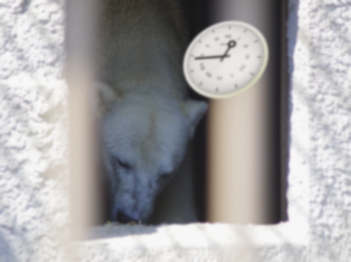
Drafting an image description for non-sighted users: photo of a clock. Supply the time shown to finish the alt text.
12:44
